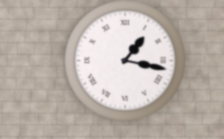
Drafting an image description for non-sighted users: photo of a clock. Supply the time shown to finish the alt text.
1:17
